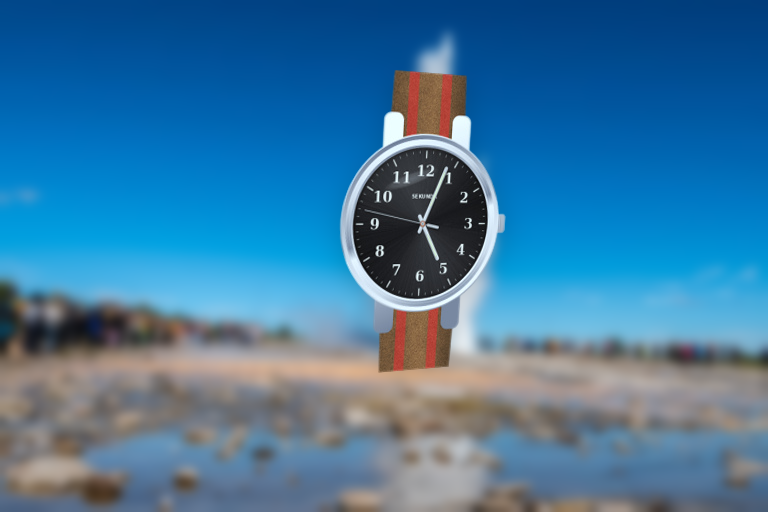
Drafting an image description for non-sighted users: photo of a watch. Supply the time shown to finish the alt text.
5:03:47
